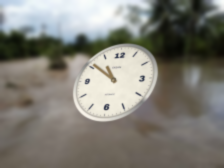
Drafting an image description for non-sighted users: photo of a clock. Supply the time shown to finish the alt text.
10:51
